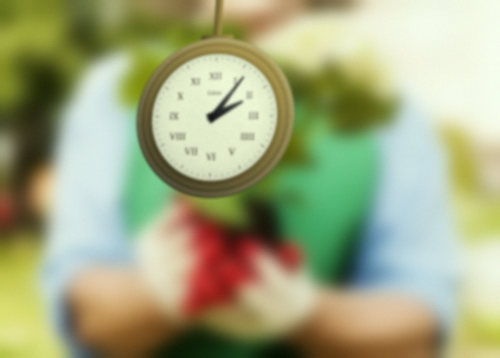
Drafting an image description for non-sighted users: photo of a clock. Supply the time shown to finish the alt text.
2:06
